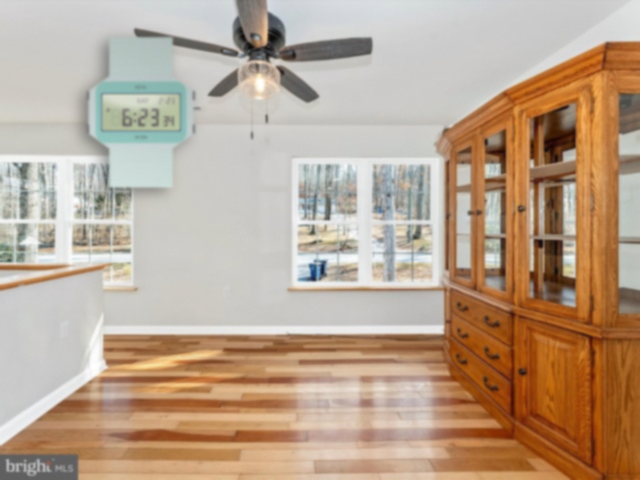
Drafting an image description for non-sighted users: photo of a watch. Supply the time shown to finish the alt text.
6:23
